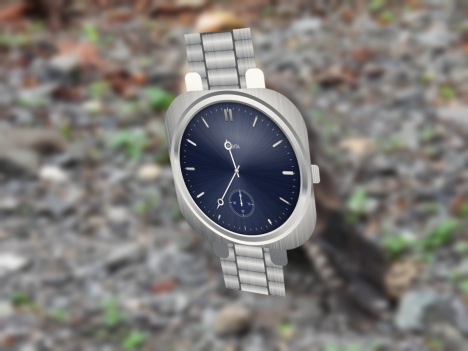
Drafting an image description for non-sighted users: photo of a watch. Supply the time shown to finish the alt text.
11:36
